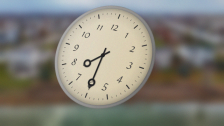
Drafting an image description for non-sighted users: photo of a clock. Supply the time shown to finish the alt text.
7:30
